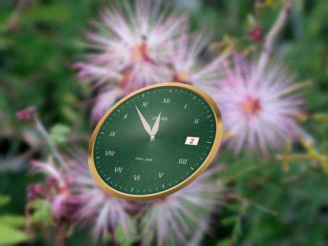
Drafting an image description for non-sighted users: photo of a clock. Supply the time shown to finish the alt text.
11:53
